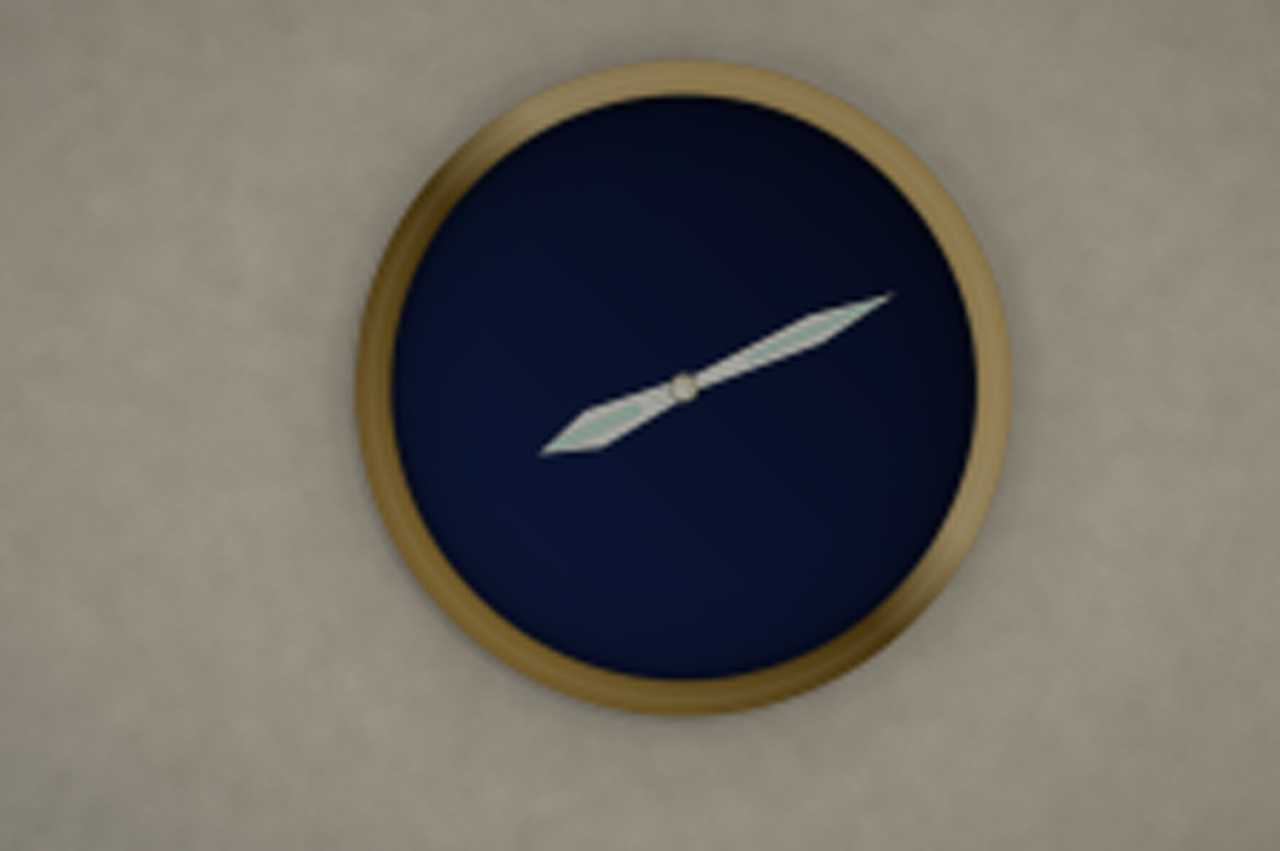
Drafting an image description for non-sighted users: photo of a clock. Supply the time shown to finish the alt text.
8:11
